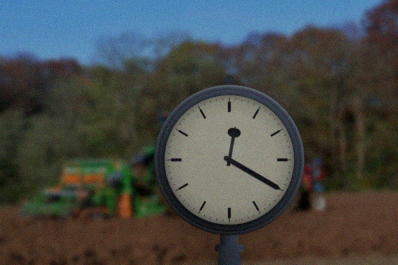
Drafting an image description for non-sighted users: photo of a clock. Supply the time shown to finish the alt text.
12:20
